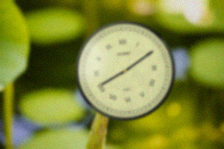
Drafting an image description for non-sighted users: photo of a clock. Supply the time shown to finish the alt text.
8:10
